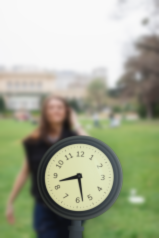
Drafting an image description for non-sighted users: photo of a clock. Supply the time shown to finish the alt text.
8:28
